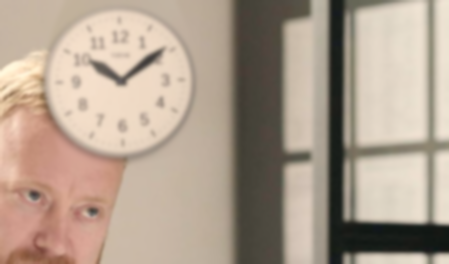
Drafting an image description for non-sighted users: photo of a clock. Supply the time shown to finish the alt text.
10:09
